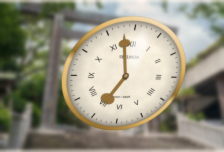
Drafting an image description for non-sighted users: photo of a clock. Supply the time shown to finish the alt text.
6:58
